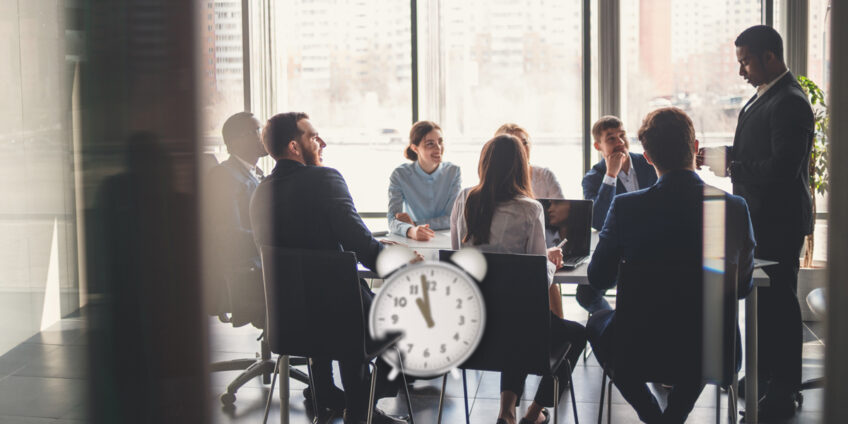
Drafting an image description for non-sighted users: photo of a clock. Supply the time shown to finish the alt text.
10:58
